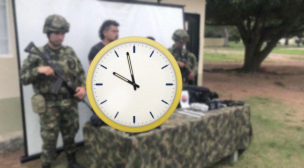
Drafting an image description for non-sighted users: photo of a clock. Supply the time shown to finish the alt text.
9:58
